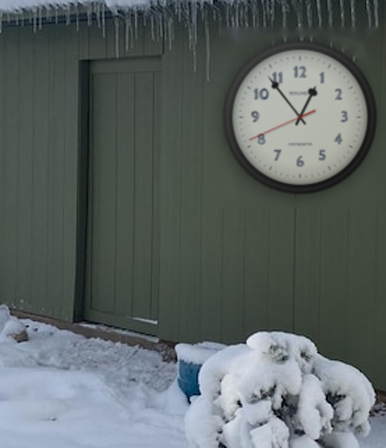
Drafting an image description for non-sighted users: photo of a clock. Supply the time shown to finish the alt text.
12:53:41
